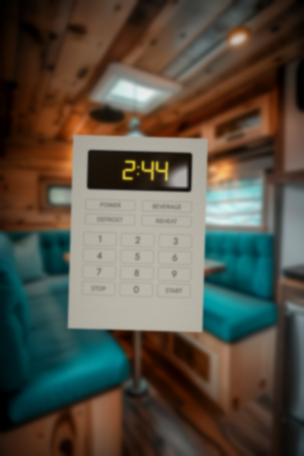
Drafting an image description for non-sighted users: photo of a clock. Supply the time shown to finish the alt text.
2:44
